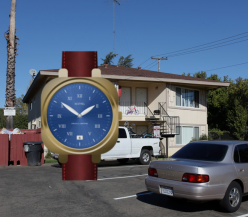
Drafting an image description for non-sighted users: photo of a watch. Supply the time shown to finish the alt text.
1:51
